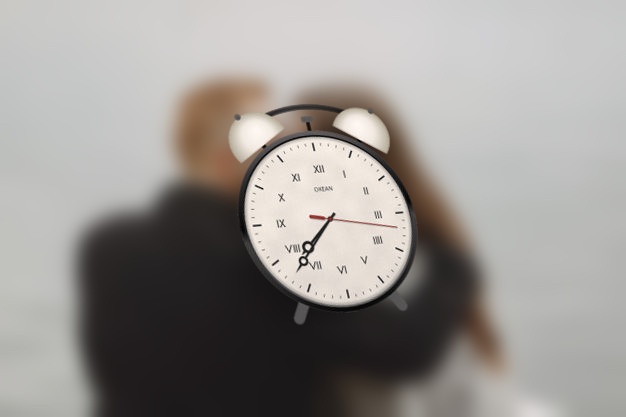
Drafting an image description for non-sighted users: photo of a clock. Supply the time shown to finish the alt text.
7:37:17
